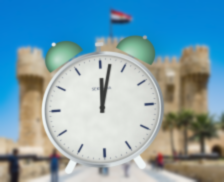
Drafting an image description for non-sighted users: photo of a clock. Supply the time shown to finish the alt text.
12:02
